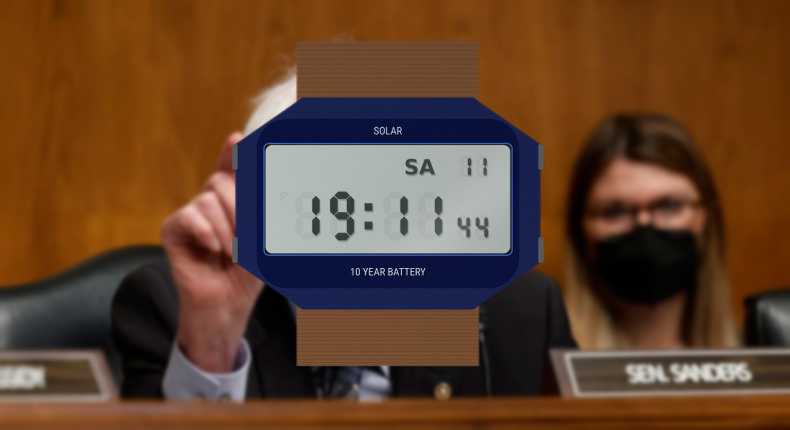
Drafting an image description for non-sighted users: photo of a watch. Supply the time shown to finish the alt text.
19:11:44
